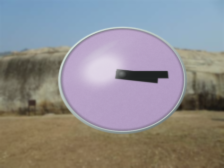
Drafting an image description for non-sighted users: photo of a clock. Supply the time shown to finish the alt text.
3:15
